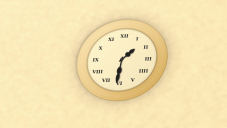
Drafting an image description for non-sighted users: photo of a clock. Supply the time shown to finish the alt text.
1:31
